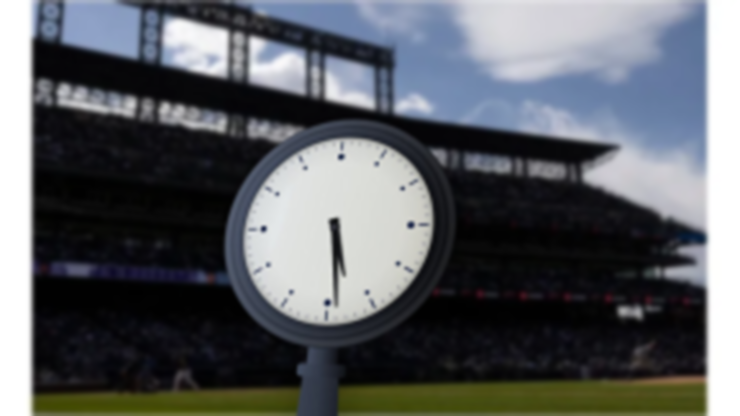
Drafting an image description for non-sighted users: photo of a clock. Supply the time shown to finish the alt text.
5:29
